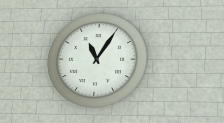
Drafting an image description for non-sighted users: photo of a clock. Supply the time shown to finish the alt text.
11:05
